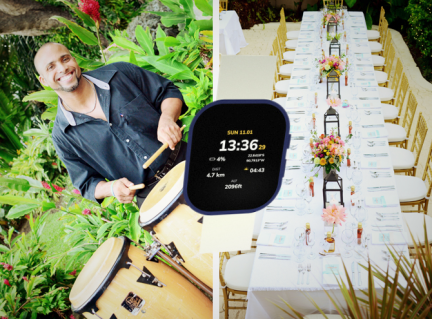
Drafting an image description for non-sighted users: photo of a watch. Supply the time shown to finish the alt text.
13:36
